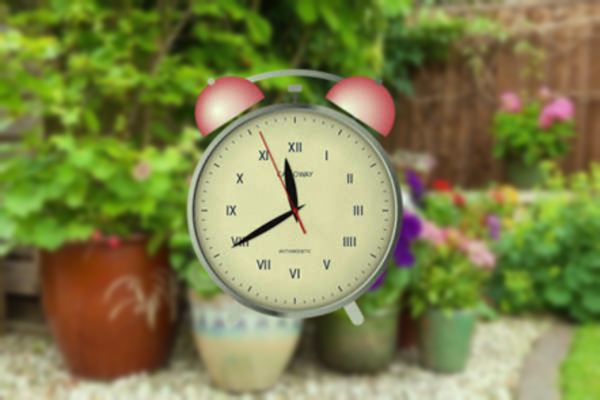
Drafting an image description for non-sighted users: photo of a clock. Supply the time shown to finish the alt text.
11:39:56
